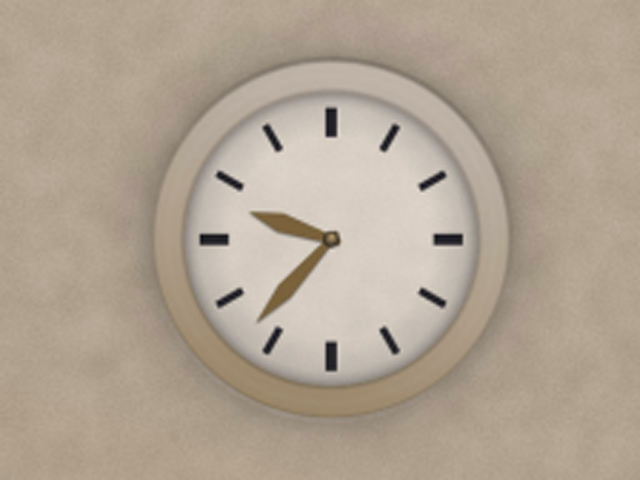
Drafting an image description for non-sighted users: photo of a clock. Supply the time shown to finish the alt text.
9:37
